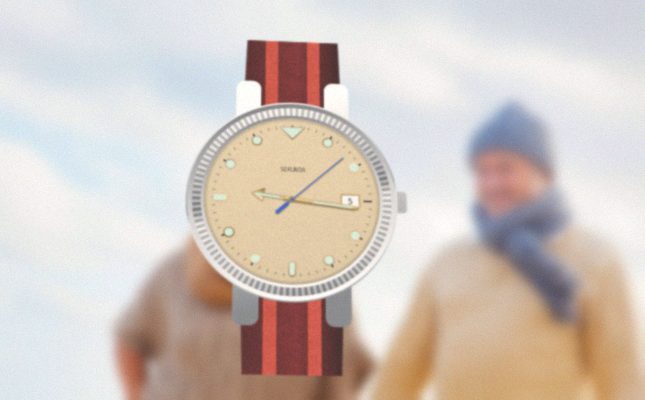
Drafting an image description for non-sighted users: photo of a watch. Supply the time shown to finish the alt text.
9:16:08
